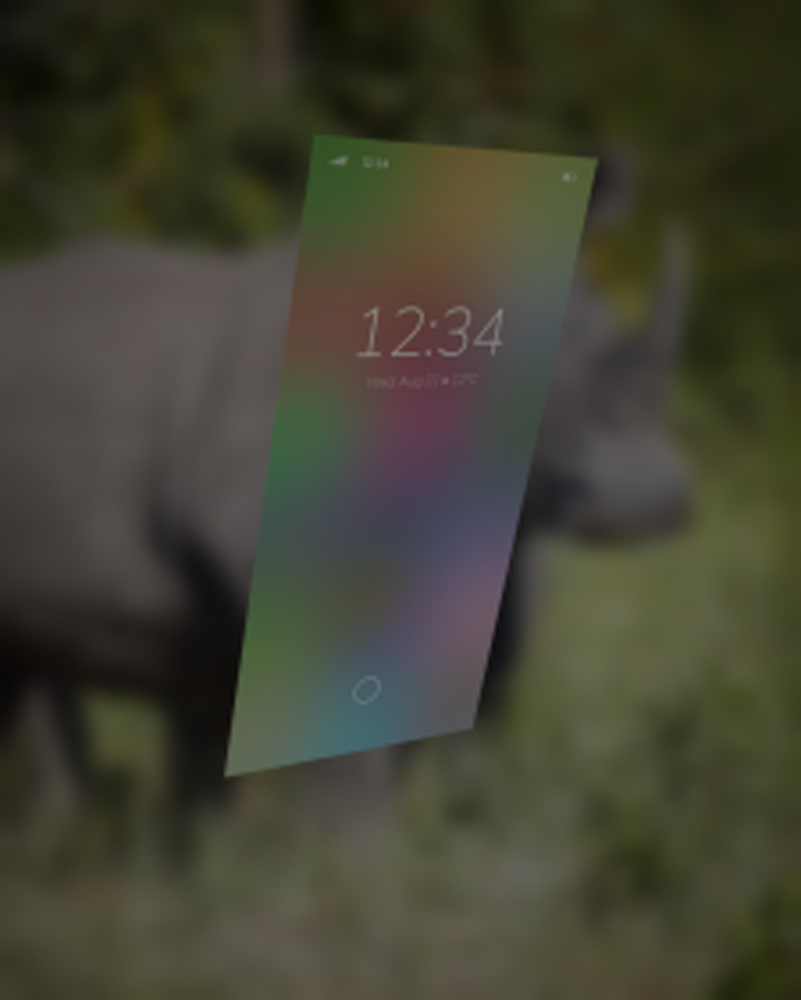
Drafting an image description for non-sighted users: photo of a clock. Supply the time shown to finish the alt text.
12:34
